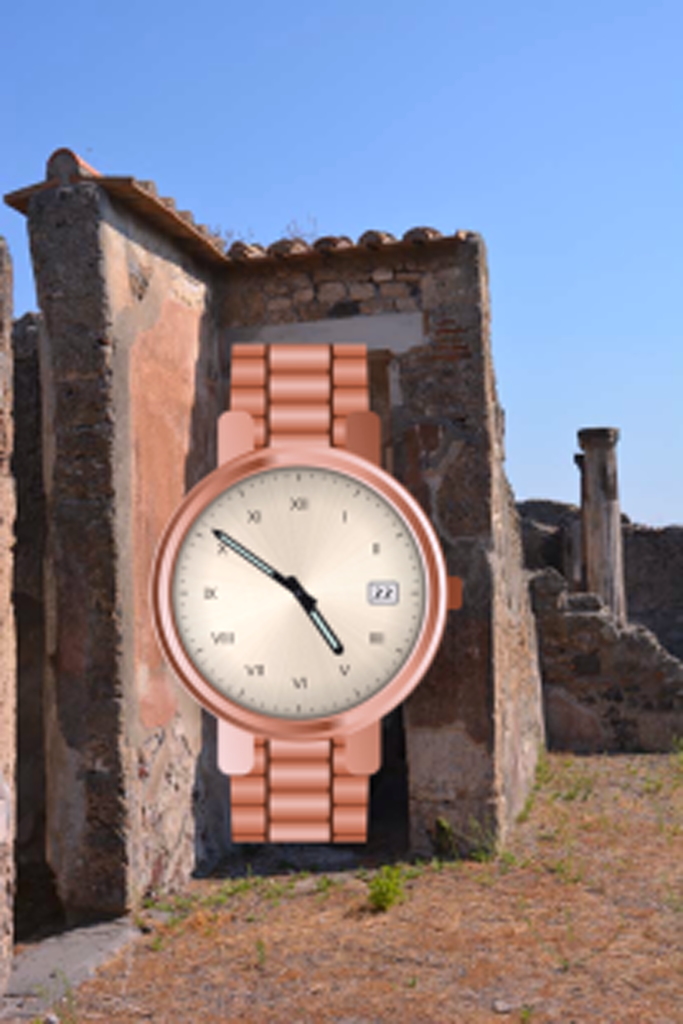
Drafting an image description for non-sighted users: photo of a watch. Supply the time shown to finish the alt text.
4:51
